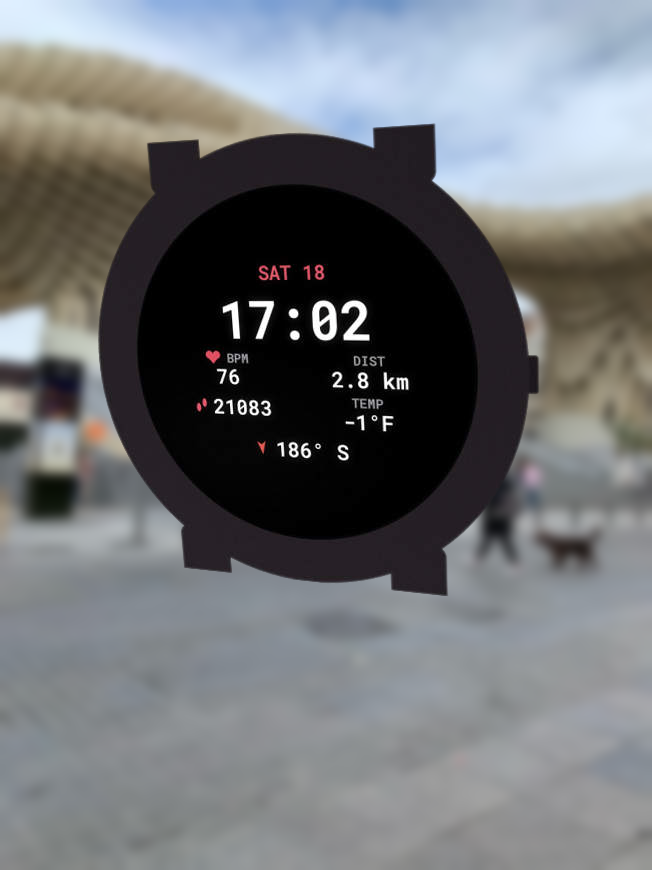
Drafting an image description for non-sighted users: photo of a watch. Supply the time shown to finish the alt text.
17:02
